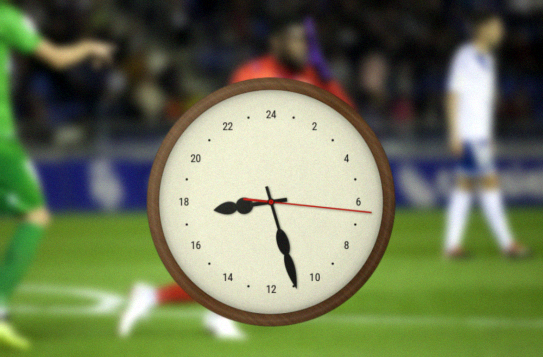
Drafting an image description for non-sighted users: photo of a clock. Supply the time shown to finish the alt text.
17:27:16
